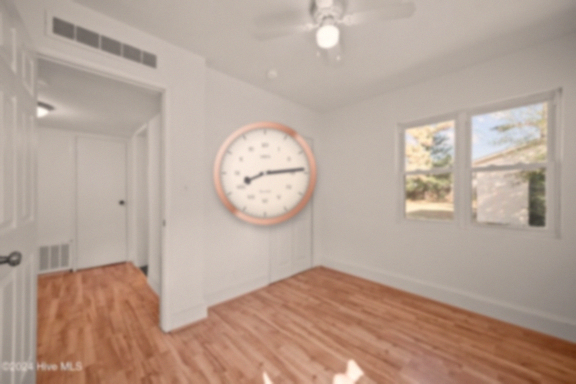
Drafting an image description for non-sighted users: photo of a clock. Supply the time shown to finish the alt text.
8:14
